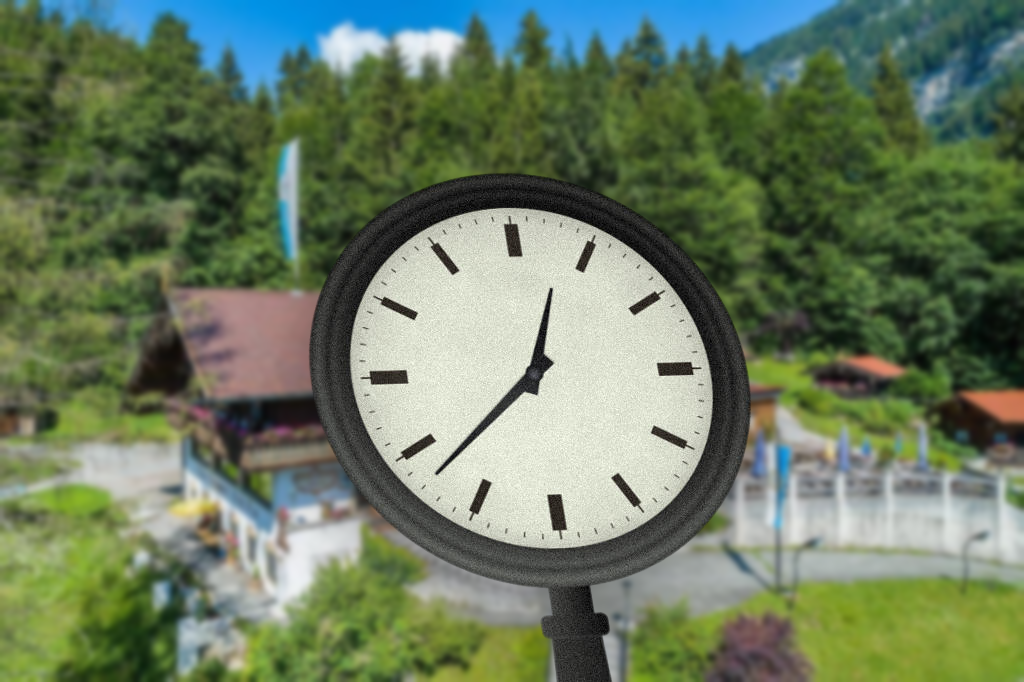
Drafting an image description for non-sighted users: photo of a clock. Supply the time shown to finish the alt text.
12:38
